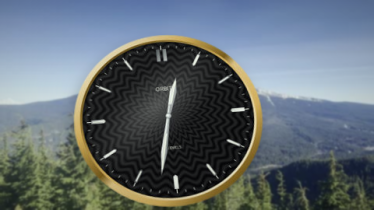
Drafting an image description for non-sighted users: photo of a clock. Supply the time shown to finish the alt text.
12:32
